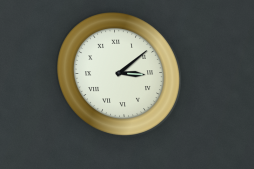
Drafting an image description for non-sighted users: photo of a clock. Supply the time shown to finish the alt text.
3:09
